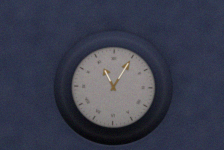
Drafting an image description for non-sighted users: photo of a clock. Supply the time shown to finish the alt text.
11:05
